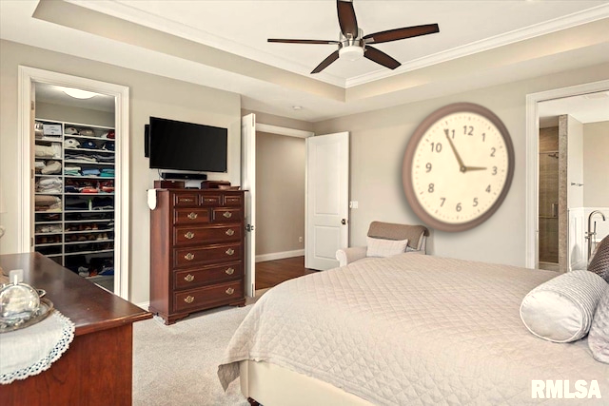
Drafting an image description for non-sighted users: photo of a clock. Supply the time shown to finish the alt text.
2:54
